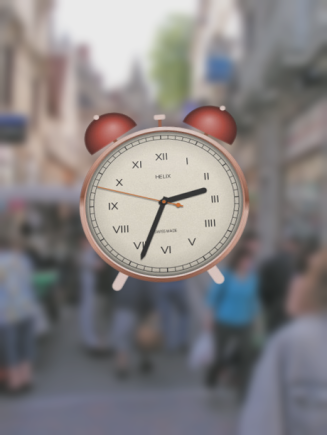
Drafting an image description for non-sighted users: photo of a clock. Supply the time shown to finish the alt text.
2:33:48
